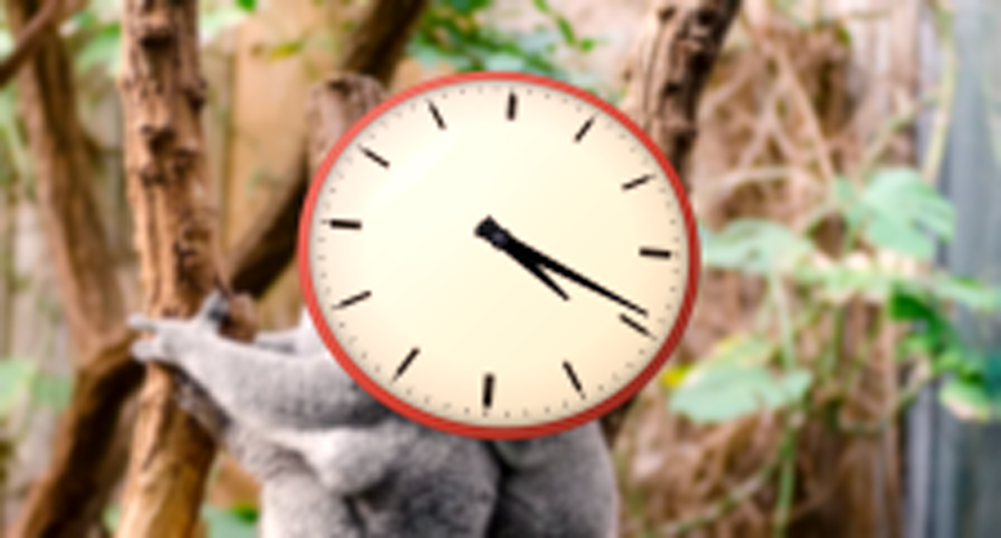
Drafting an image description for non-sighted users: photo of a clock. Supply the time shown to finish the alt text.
4:19
